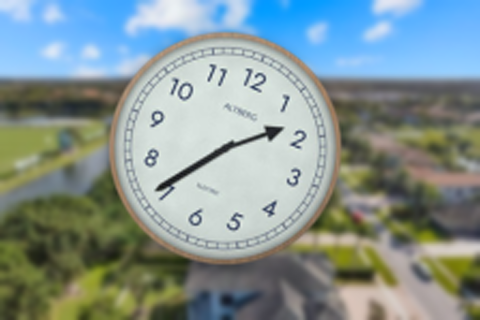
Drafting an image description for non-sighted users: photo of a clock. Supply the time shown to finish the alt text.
1:36
